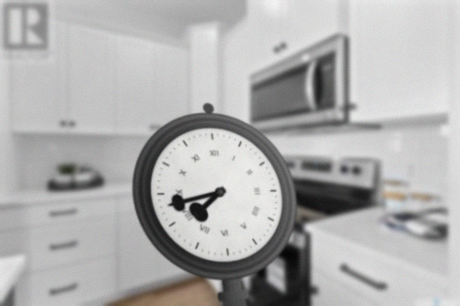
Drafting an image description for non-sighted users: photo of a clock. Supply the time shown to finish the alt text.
7:43
